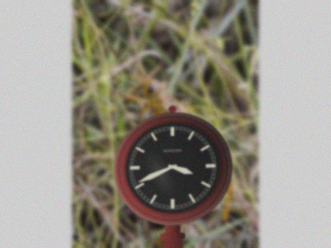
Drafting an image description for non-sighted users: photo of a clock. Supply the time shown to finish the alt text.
3:41
